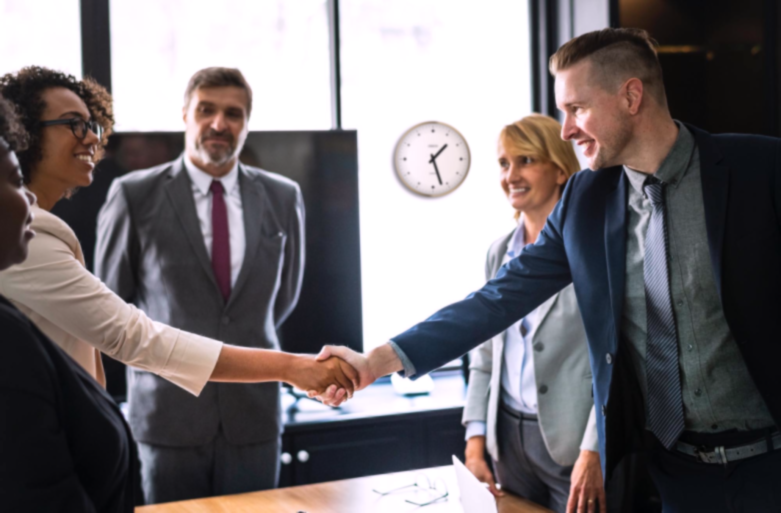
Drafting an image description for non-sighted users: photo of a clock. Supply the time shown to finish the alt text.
1:27
